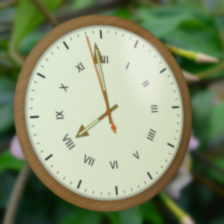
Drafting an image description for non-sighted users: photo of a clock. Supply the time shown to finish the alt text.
7:58:58
